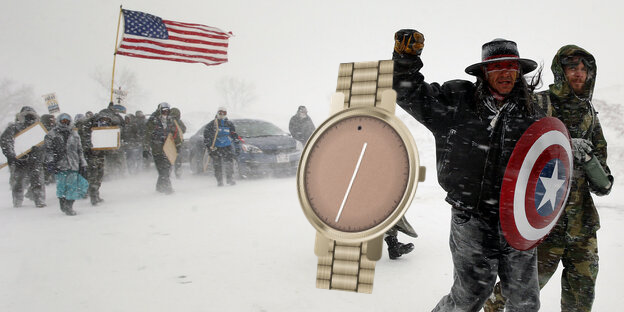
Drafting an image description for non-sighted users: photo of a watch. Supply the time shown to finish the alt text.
12:33
